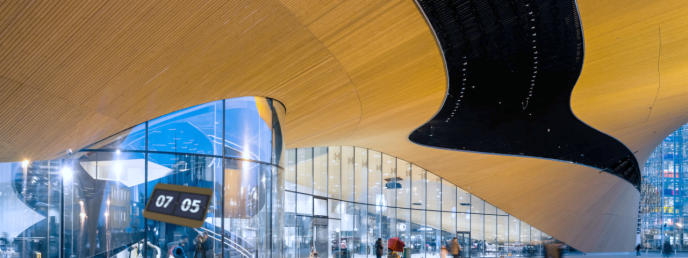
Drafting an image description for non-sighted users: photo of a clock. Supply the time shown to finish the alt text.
7:05
